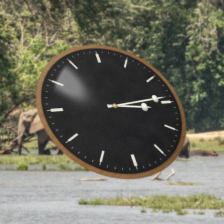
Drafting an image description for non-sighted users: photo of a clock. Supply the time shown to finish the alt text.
3:14
